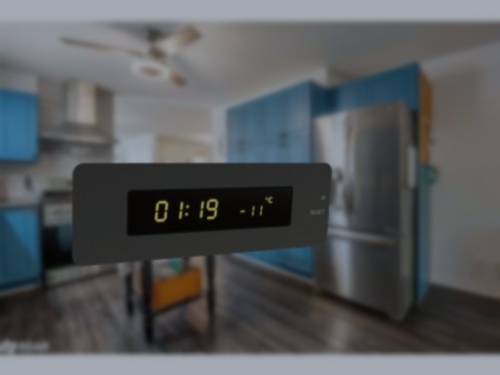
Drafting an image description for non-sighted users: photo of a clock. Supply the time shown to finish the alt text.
1:19
